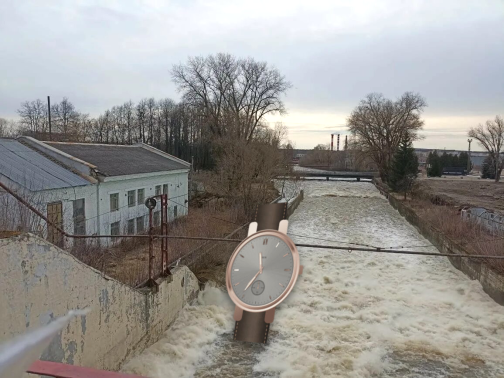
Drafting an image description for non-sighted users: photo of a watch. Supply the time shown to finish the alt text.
11:36
